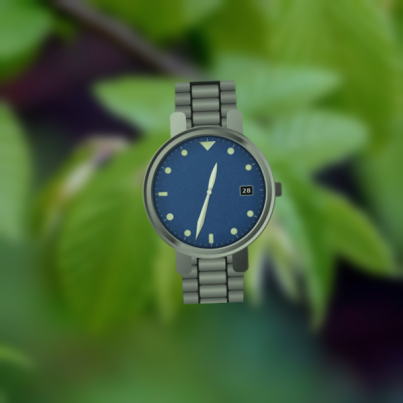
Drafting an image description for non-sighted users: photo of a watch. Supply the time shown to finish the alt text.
12:33
